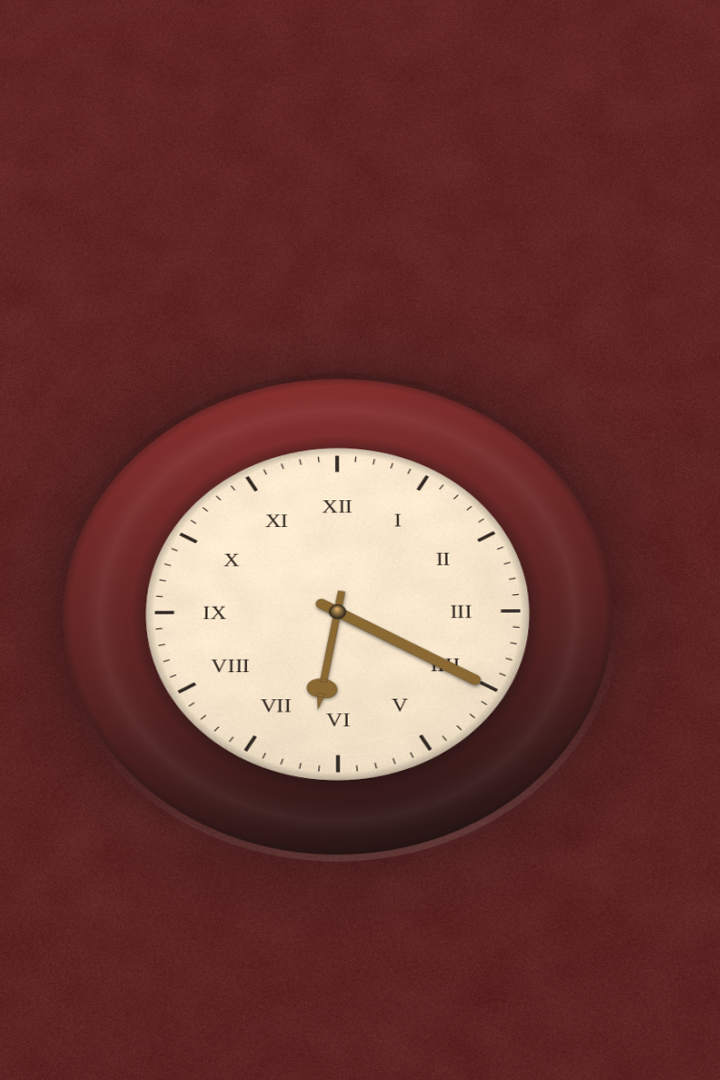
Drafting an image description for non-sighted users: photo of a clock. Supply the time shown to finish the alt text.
6:20
